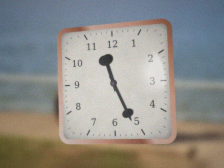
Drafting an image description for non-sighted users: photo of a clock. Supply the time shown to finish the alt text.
11:26
